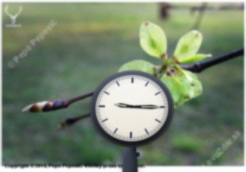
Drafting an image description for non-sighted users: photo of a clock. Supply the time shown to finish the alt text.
9:15
